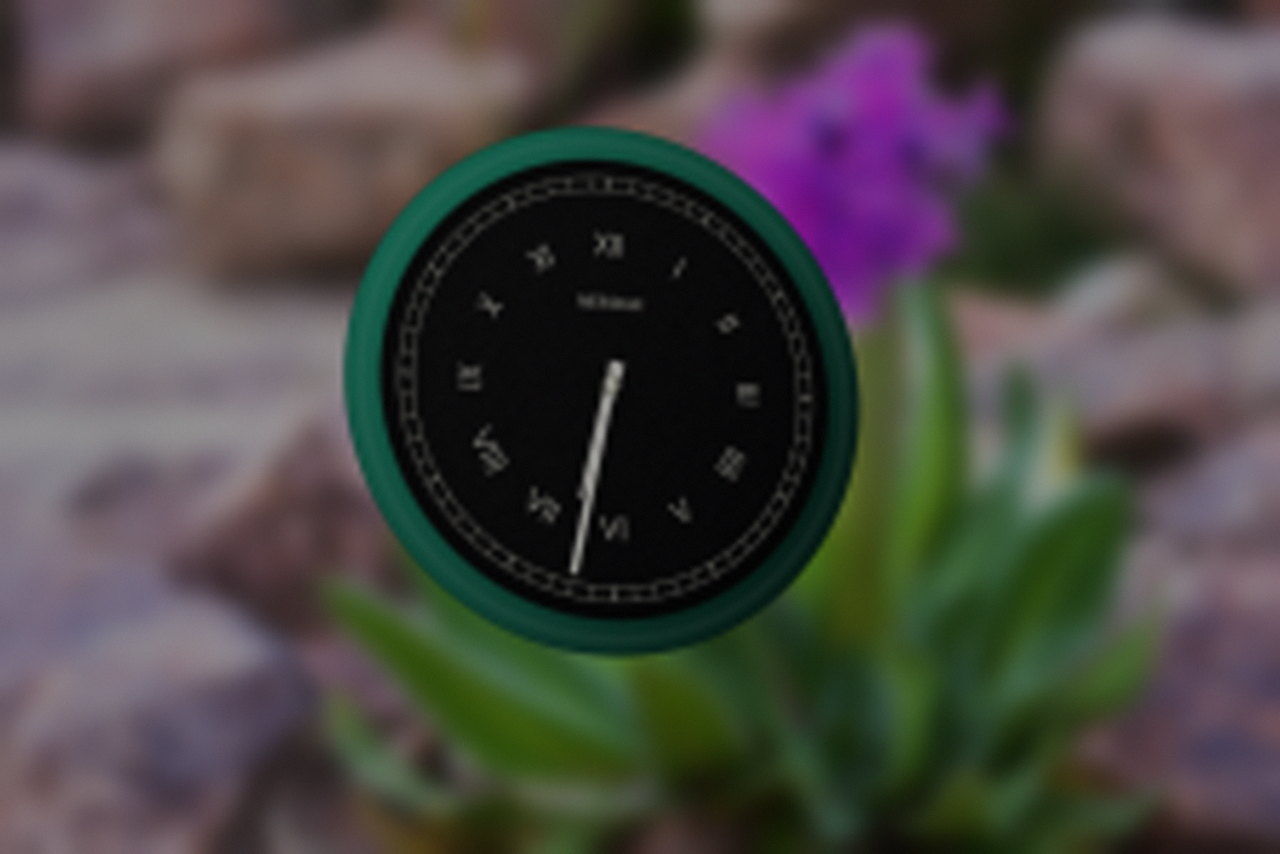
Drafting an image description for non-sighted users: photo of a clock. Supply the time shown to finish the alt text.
6:32
